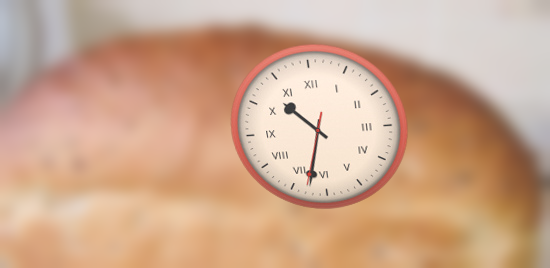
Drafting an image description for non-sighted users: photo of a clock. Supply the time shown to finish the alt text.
10:32:33
